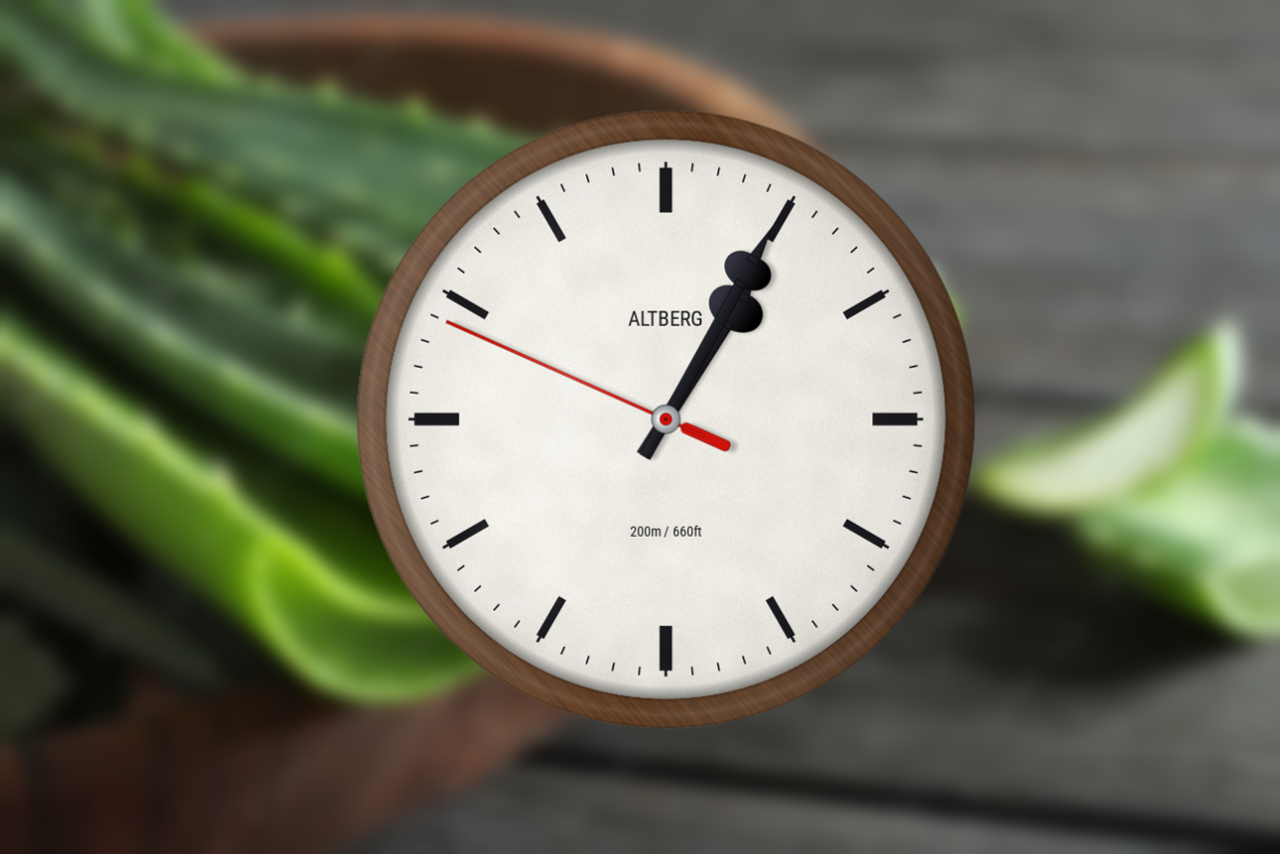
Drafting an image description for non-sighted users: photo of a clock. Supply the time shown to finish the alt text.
1:04:49
